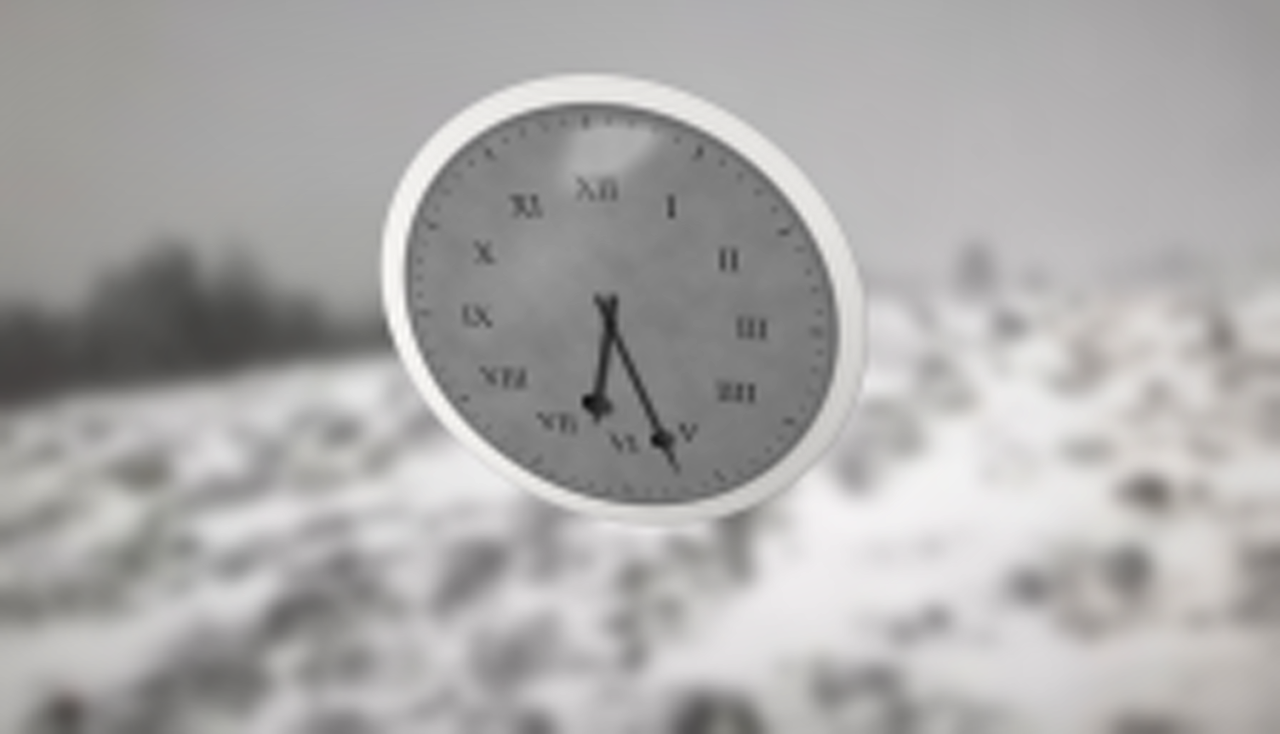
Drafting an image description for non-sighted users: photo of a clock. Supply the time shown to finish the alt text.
6:27
